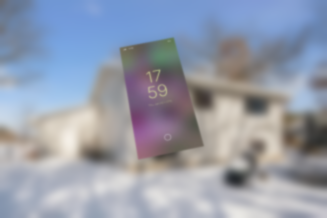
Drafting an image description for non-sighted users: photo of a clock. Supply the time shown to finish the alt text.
17:59
